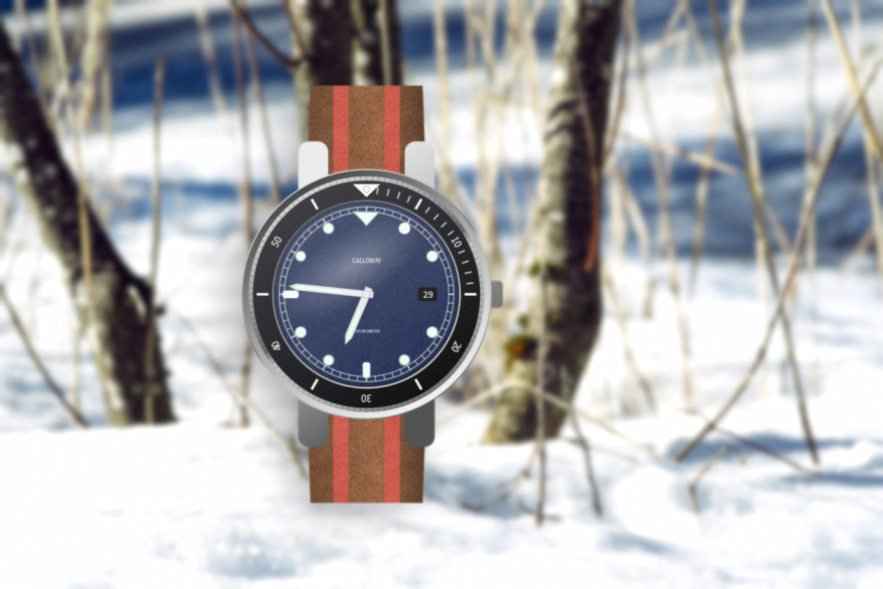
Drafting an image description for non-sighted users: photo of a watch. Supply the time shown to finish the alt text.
6:46
